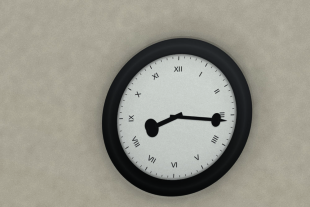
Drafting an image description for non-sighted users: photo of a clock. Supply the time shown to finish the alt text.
8:16
